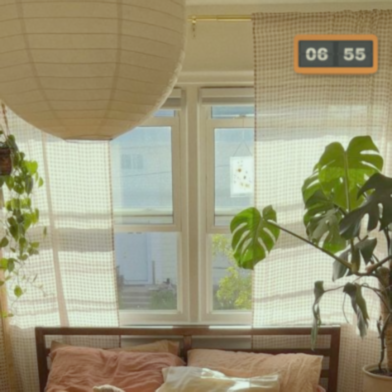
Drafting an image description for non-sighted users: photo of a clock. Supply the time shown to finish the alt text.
6:55
